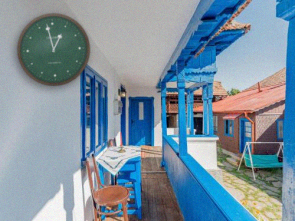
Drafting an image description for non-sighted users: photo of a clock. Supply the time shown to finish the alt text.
12:58
